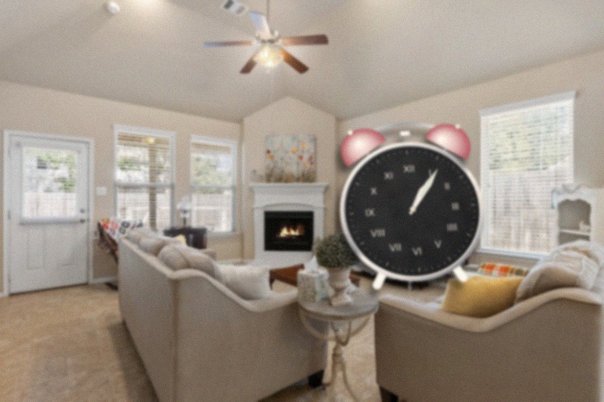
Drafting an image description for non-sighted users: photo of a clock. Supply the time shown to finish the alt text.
1:06
